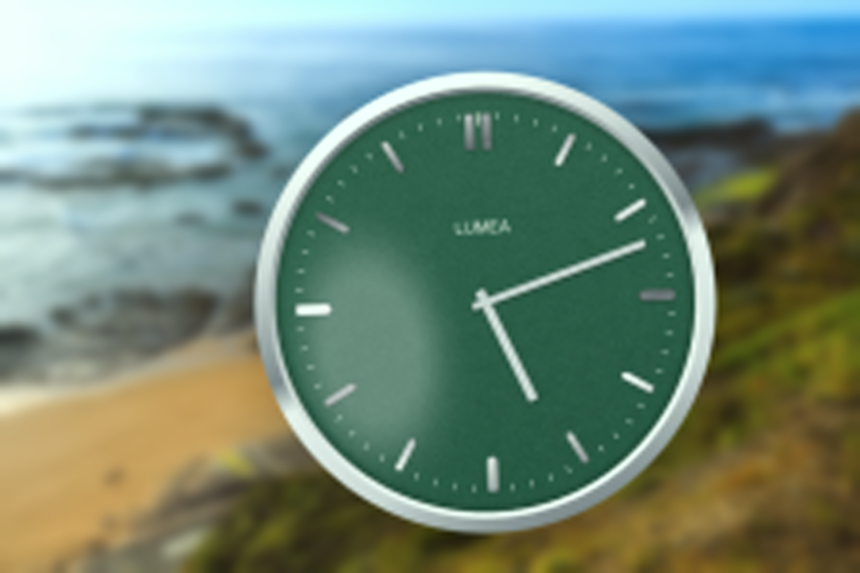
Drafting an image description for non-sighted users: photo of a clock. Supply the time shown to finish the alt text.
5:12
